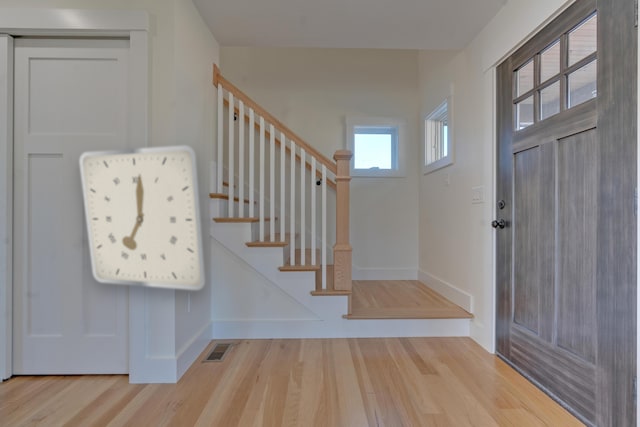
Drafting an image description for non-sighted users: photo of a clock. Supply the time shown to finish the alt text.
7:01
